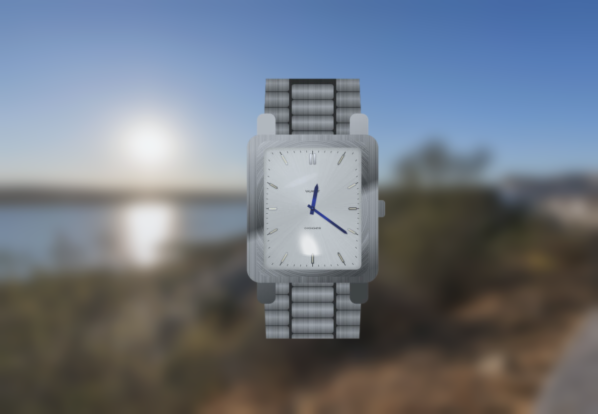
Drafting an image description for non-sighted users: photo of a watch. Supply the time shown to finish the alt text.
12:21
